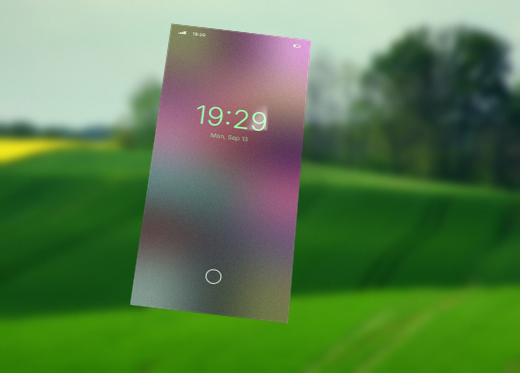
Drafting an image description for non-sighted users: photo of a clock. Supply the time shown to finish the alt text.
19:29
